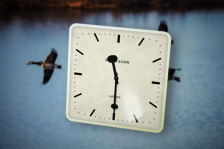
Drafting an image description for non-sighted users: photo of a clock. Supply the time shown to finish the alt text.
11:30
